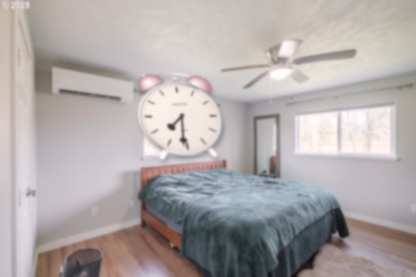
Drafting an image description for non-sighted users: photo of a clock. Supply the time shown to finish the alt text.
7:31
